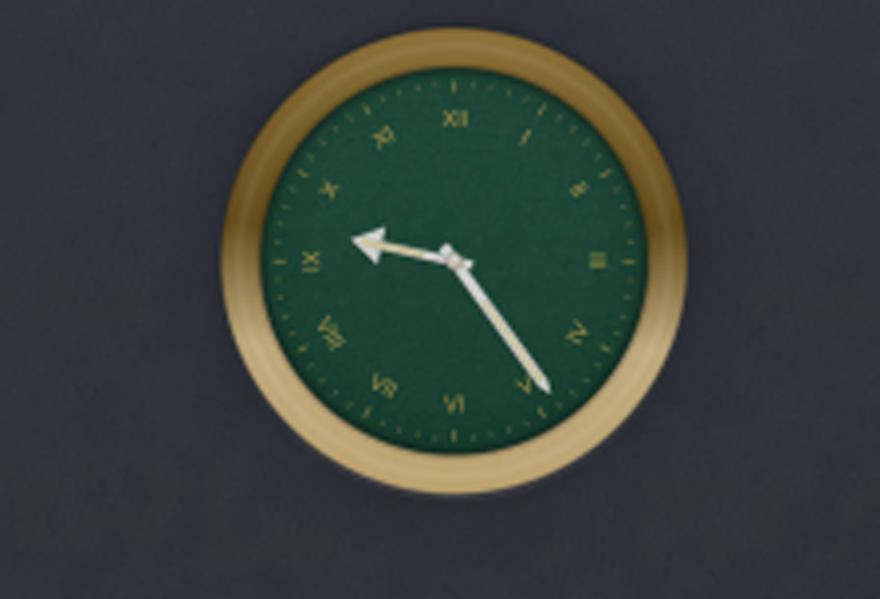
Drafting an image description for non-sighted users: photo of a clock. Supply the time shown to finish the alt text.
9:24
